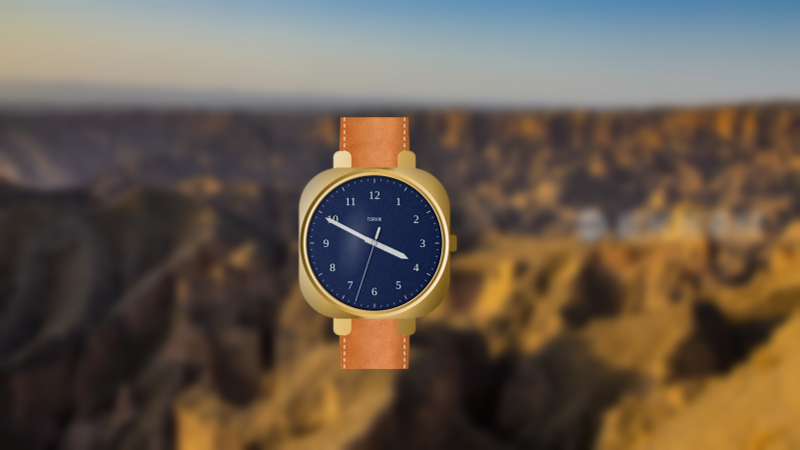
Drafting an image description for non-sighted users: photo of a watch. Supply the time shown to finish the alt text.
3:49:33
